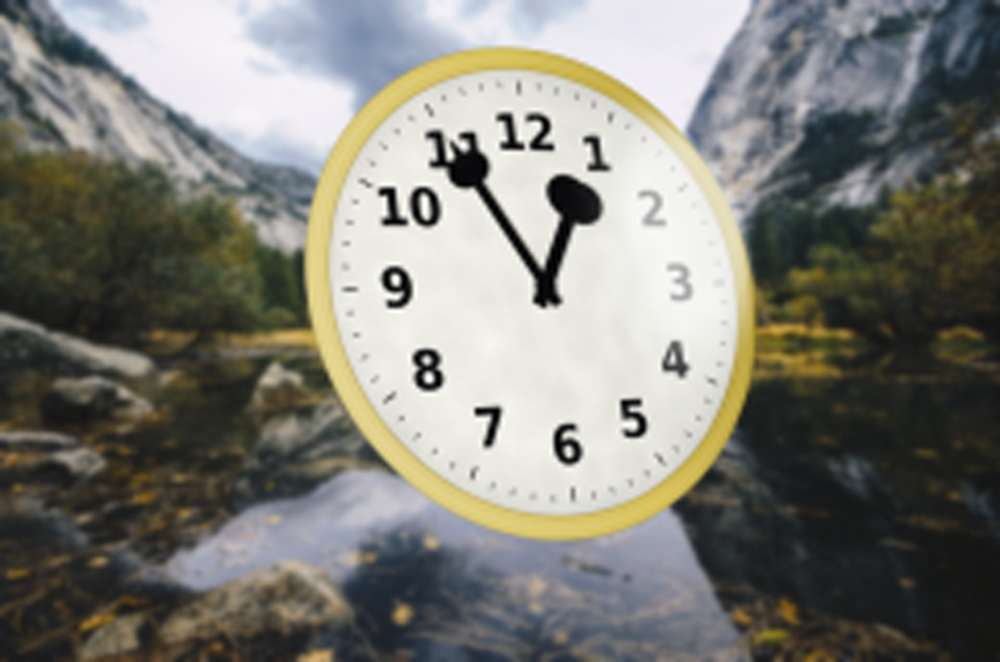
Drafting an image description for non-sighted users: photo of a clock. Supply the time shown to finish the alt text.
12:55
